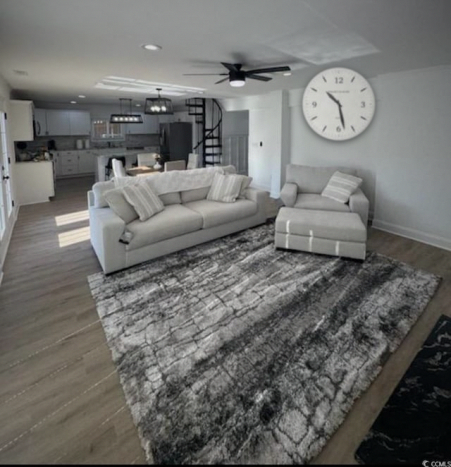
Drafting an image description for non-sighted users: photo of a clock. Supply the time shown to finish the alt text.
10:28
